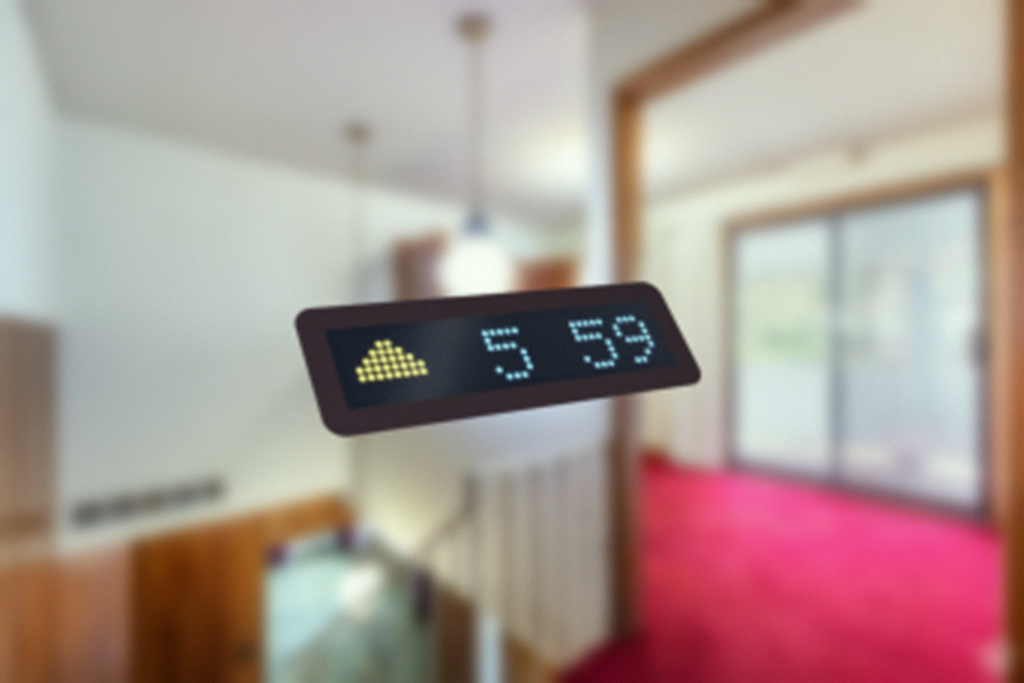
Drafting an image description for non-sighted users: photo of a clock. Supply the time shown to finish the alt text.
5:59
